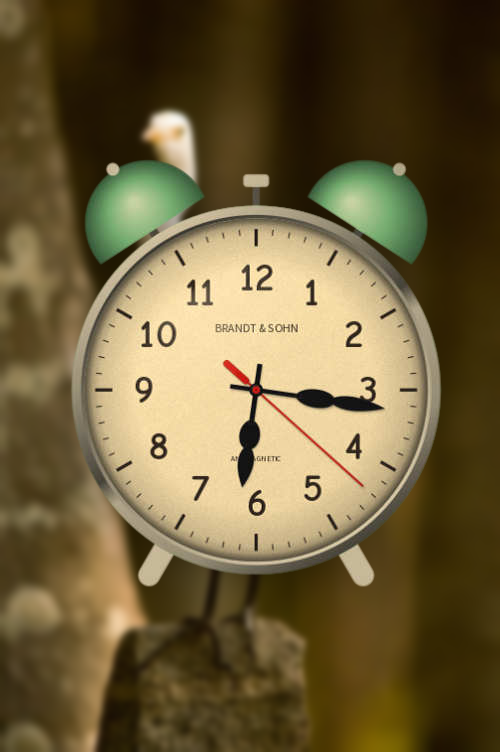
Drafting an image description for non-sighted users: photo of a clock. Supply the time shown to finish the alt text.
6:16:22
